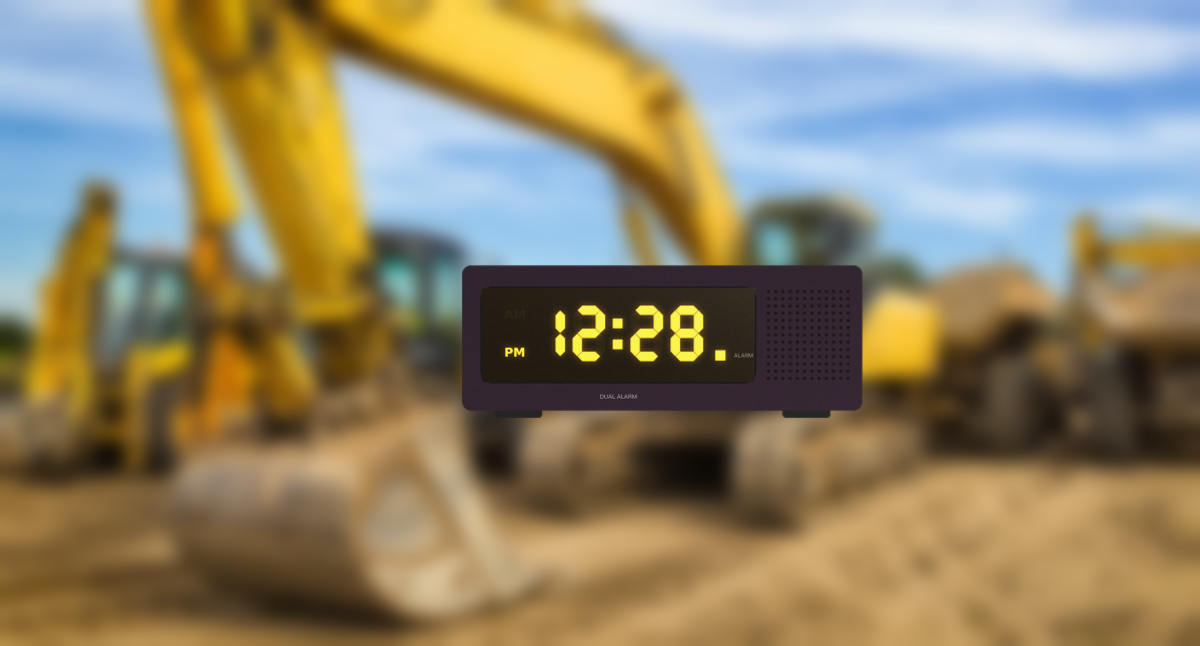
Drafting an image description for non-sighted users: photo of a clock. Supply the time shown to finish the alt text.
12:28
